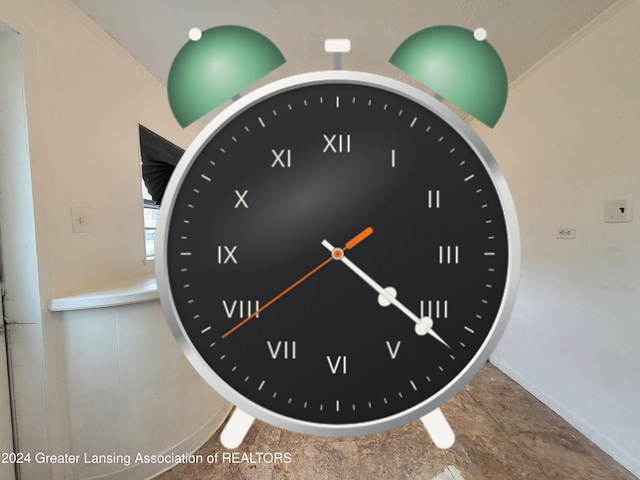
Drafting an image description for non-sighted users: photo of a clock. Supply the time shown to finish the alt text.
4:21:39
